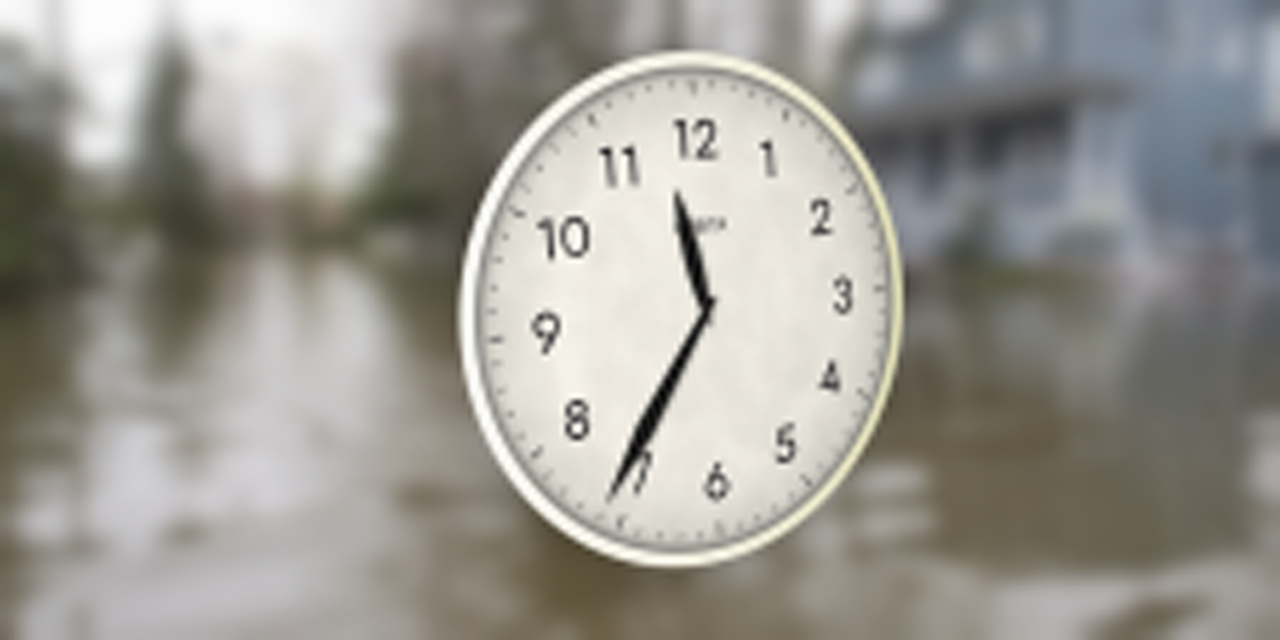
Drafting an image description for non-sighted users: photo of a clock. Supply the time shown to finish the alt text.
11:36
